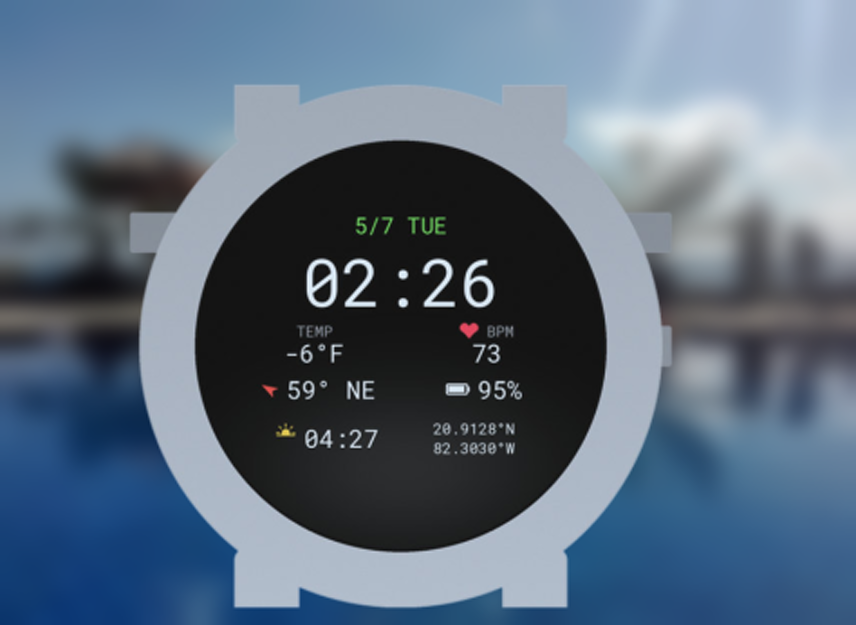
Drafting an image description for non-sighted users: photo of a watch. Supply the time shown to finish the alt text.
2:26
